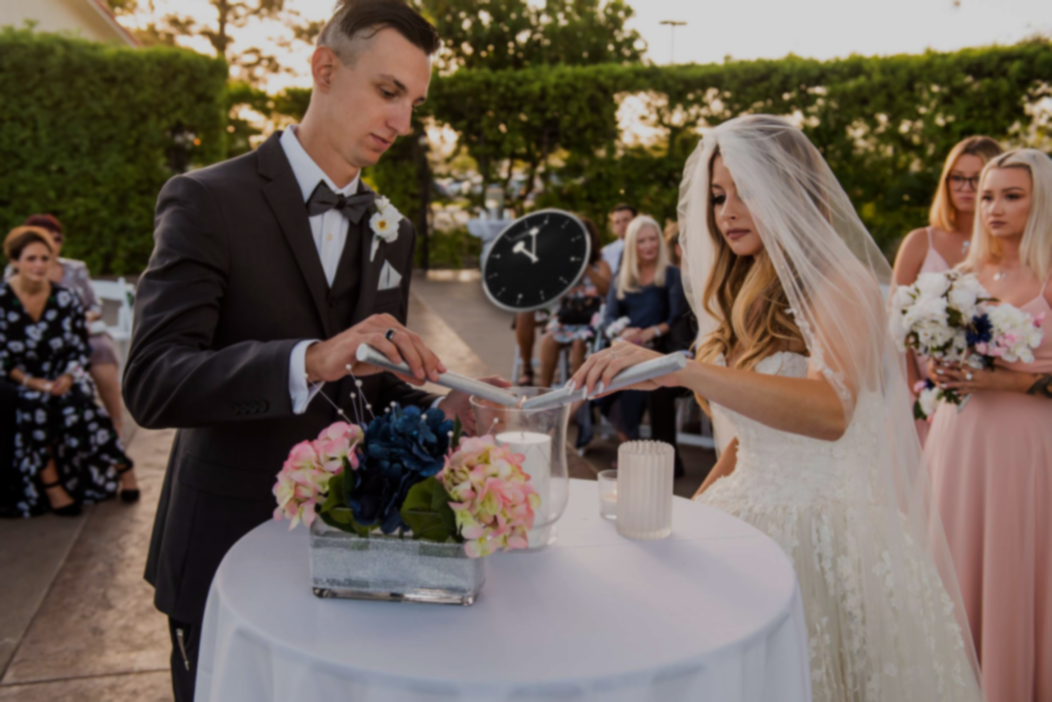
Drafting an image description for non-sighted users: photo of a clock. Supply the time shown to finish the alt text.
9:57
